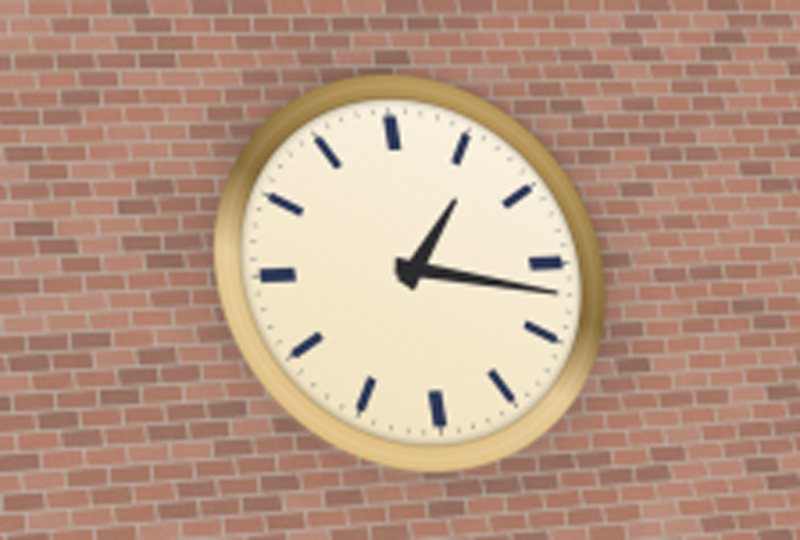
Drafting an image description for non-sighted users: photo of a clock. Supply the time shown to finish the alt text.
1:17
